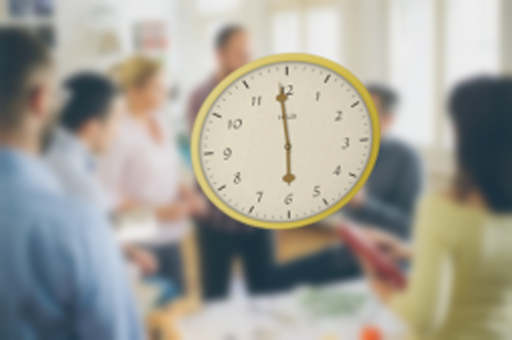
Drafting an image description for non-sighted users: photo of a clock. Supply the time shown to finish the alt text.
5:59
